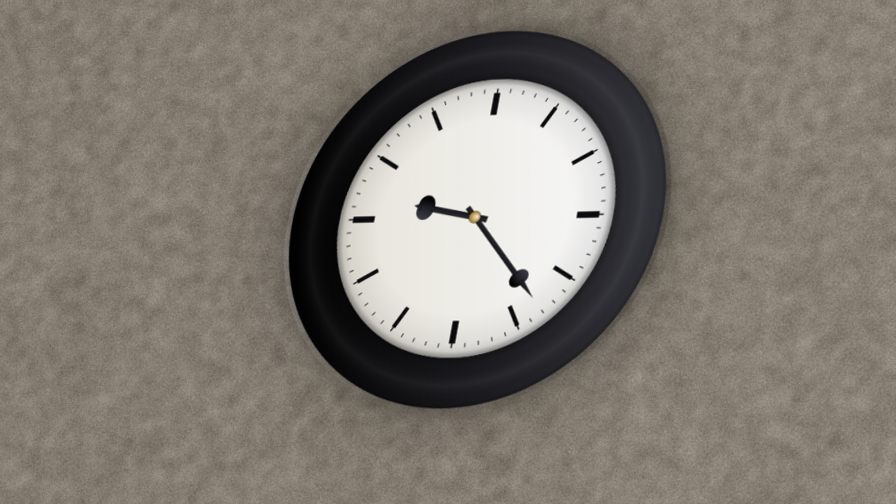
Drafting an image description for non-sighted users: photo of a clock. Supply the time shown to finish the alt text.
9:23
